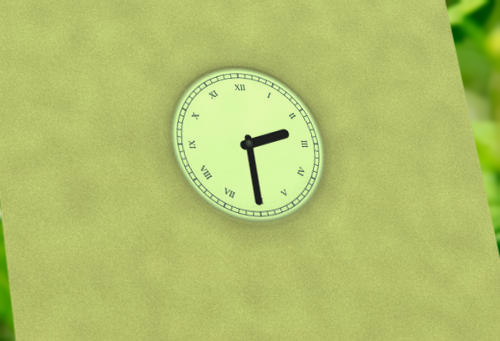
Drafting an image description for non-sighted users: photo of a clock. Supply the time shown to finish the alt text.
2:30
